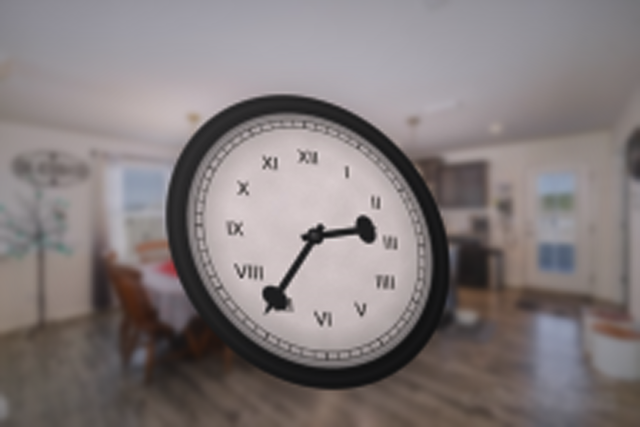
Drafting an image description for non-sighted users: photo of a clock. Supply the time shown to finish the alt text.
2:36
